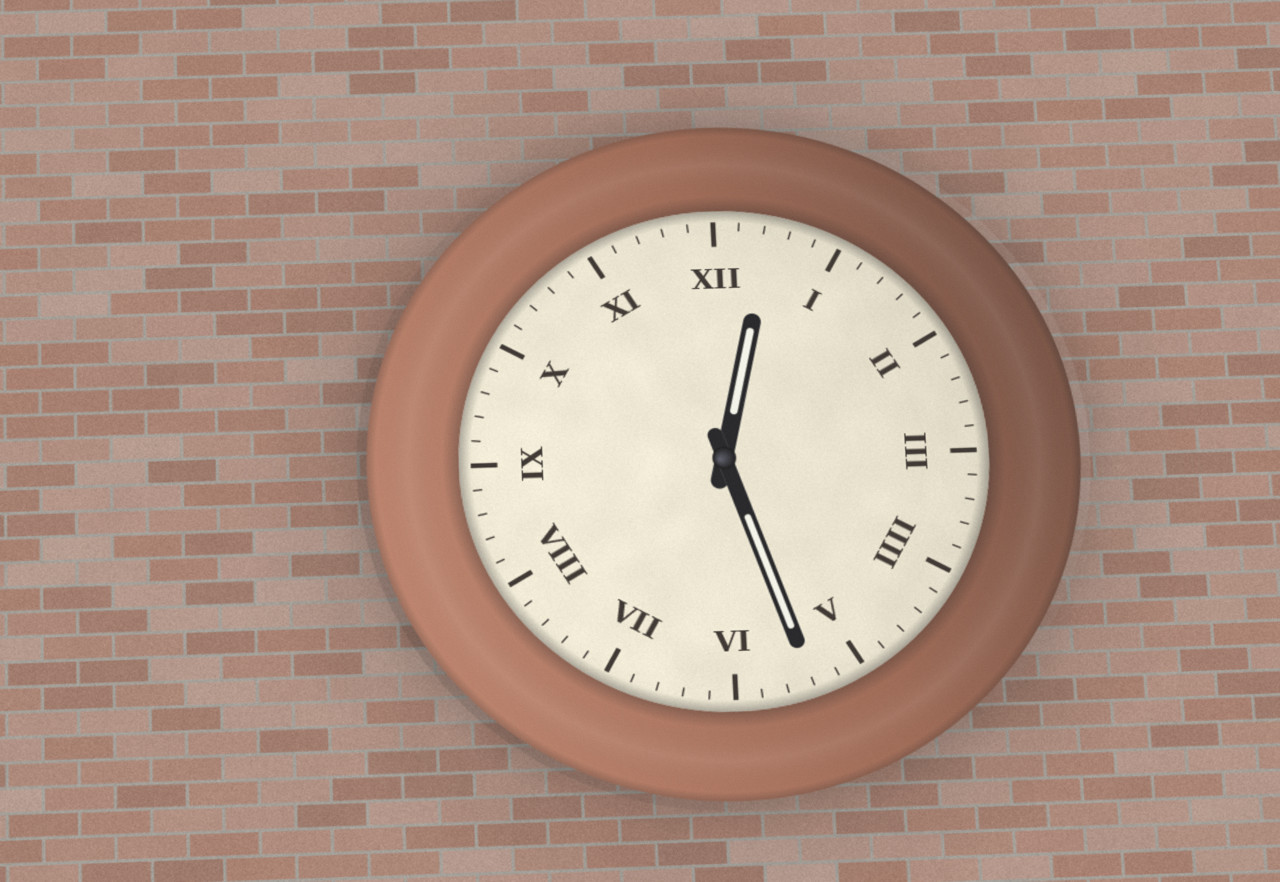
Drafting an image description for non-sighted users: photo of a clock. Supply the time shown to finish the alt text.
12:27
